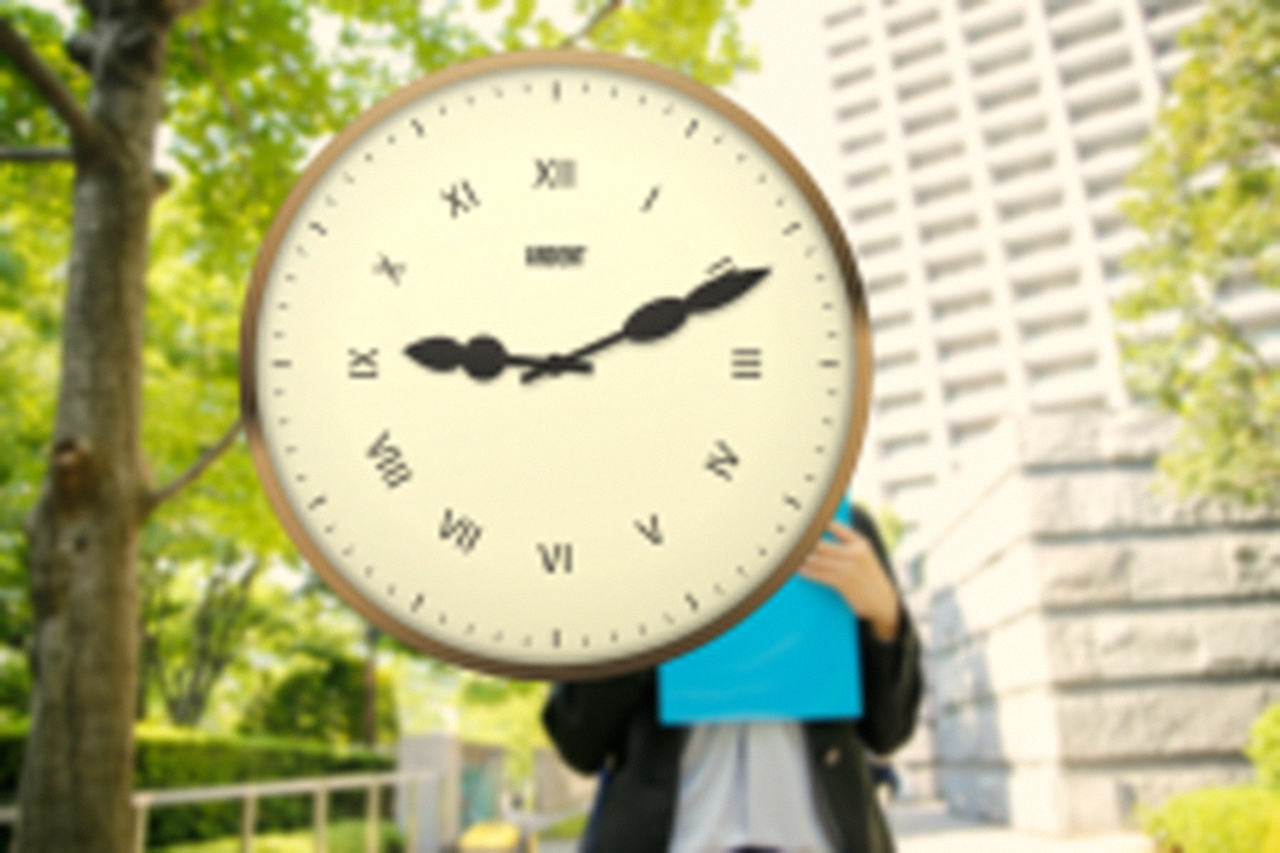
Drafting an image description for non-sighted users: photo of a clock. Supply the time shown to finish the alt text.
9:11
